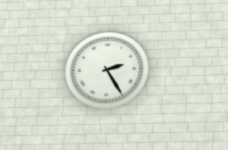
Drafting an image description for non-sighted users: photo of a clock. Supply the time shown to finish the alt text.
2:25
